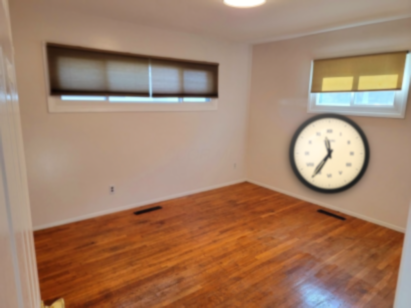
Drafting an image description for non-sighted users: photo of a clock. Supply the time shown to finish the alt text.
11:36
